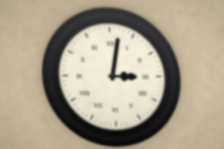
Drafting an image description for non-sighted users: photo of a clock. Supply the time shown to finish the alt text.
3:02
